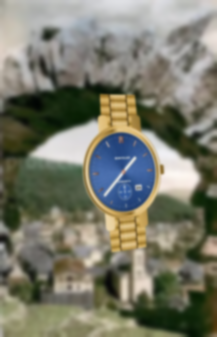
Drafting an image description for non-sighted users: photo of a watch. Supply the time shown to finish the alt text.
1:38
